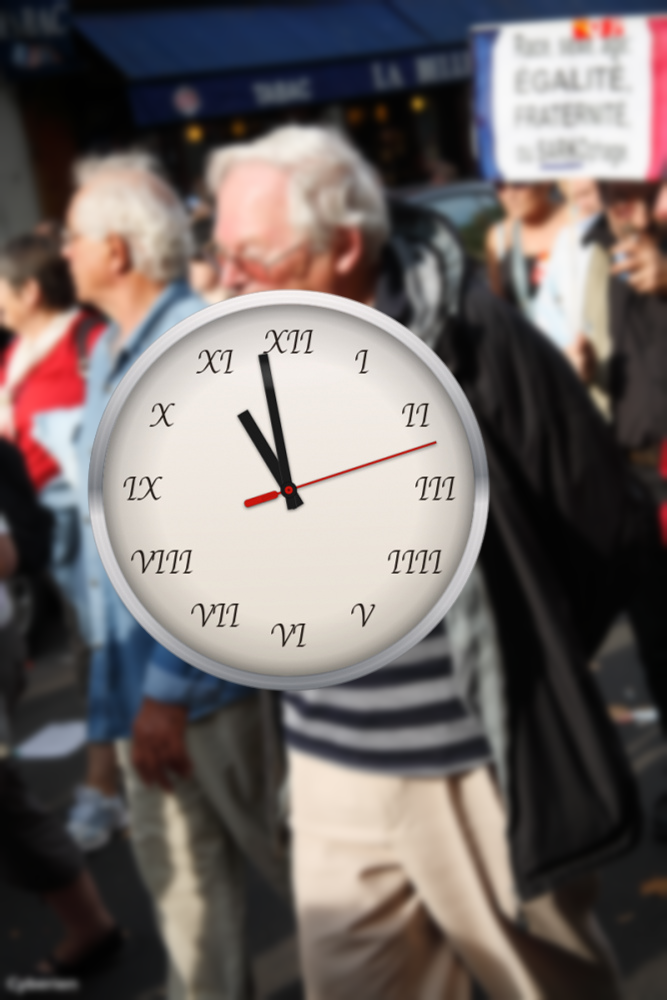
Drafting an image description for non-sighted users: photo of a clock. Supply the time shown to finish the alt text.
10:58:12
